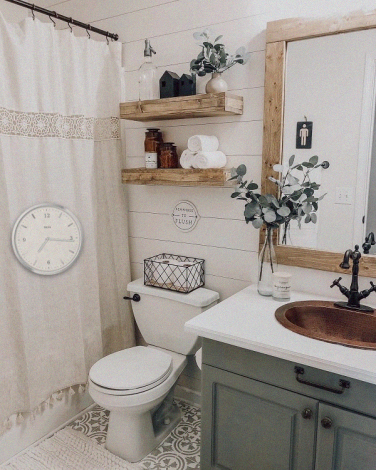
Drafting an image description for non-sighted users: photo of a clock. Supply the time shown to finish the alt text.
7:16
